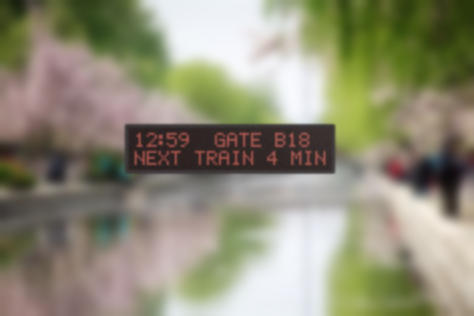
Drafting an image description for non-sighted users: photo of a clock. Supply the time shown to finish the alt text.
12:59
